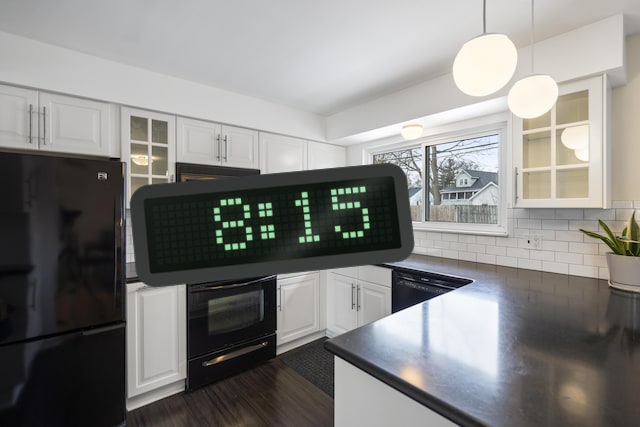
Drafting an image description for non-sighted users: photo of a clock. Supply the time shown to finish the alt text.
8:15
